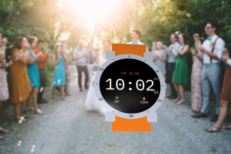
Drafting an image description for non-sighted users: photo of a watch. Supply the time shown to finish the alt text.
10:02
